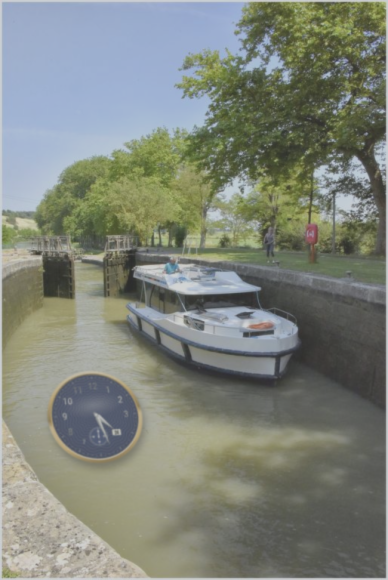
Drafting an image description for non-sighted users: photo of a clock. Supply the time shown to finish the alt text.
4:27
